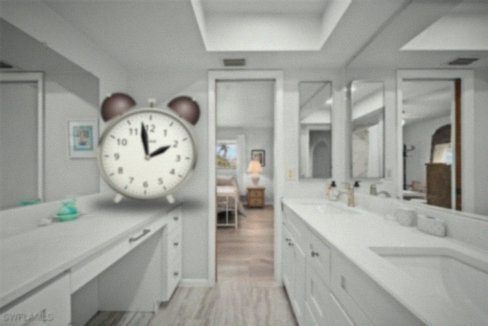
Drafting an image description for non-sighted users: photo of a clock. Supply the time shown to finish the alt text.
1:58
